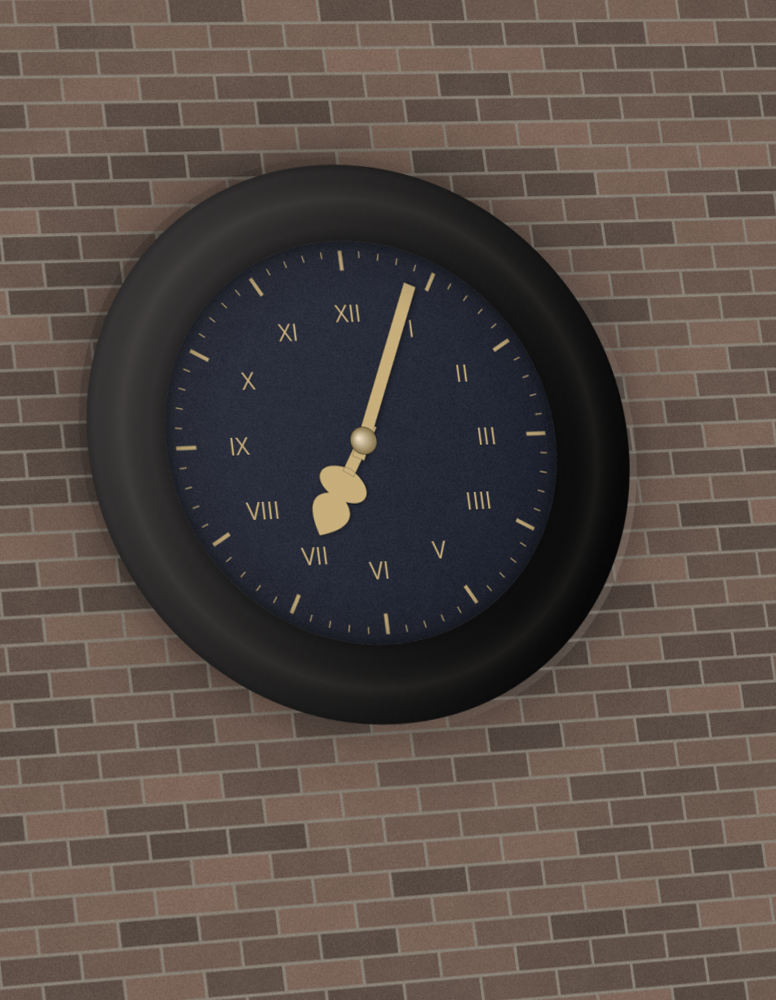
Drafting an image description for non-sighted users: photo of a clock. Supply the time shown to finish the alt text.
7:04
